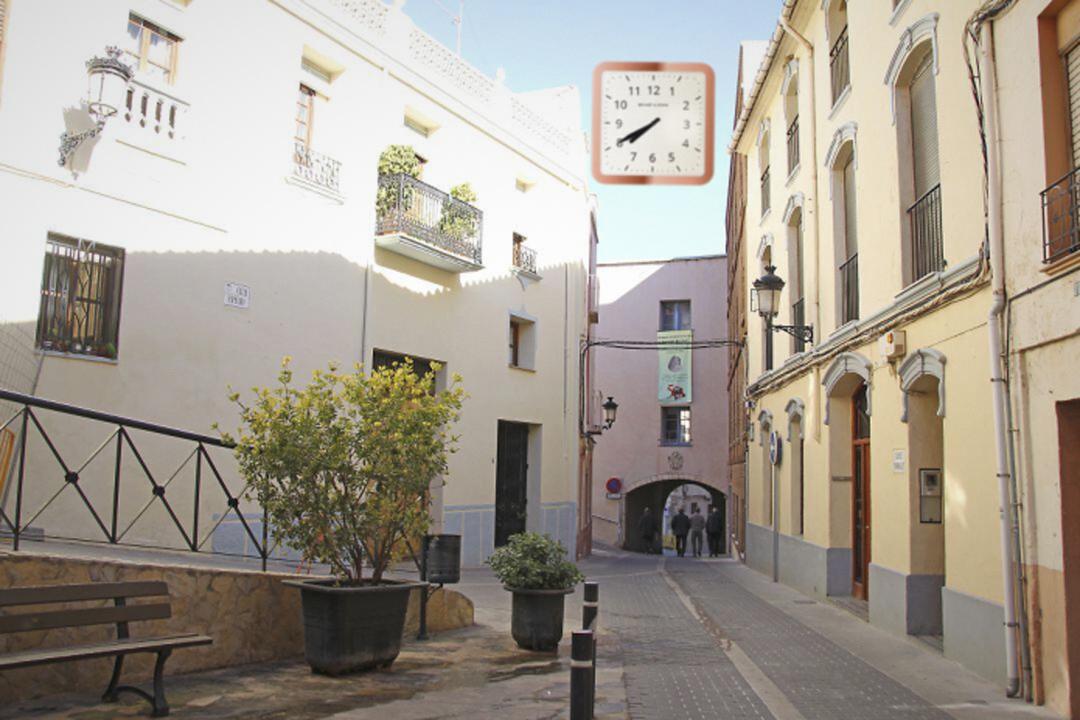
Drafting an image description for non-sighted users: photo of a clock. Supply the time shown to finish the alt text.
7:40
